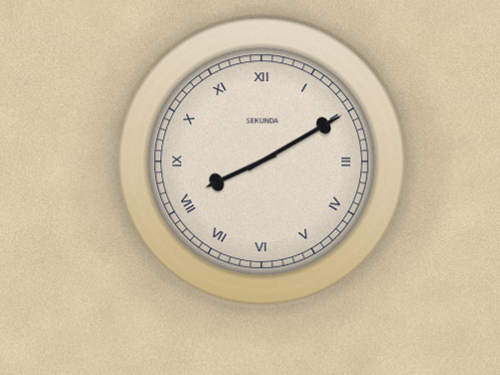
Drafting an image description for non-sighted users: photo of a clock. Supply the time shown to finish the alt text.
8:10
